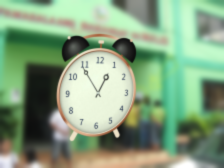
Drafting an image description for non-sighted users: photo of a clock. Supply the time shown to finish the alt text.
12:54
